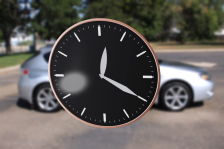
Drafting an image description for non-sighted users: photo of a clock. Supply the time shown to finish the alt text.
12:20
